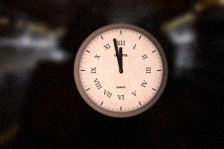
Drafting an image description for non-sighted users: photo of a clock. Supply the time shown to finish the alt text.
11:58
